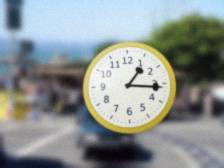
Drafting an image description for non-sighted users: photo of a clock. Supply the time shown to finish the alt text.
1:16
